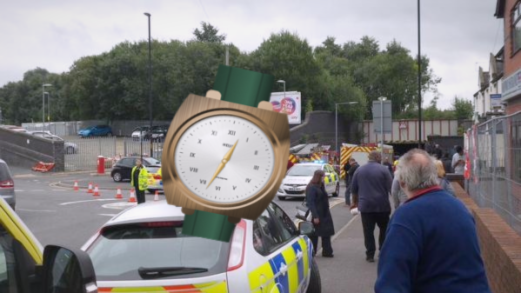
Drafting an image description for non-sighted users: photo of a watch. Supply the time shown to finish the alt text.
12:33
